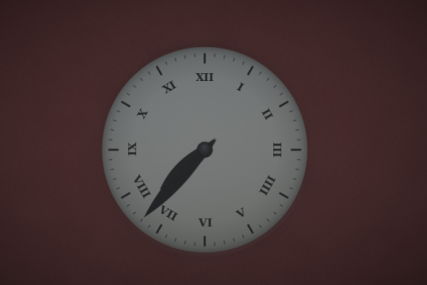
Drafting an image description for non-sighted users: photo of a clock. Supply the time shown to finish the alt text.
7:37
